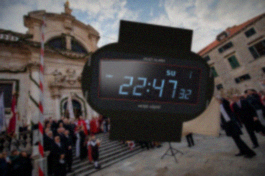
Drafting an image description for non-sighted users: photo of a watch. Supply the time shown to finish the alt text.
22:47
